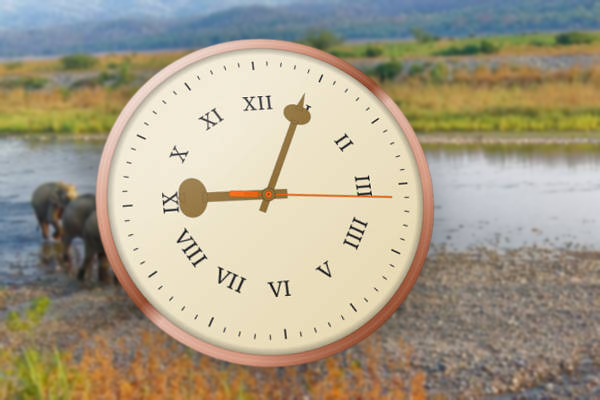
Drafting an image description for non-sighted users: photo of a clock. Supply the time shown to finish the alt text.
9:04:16
